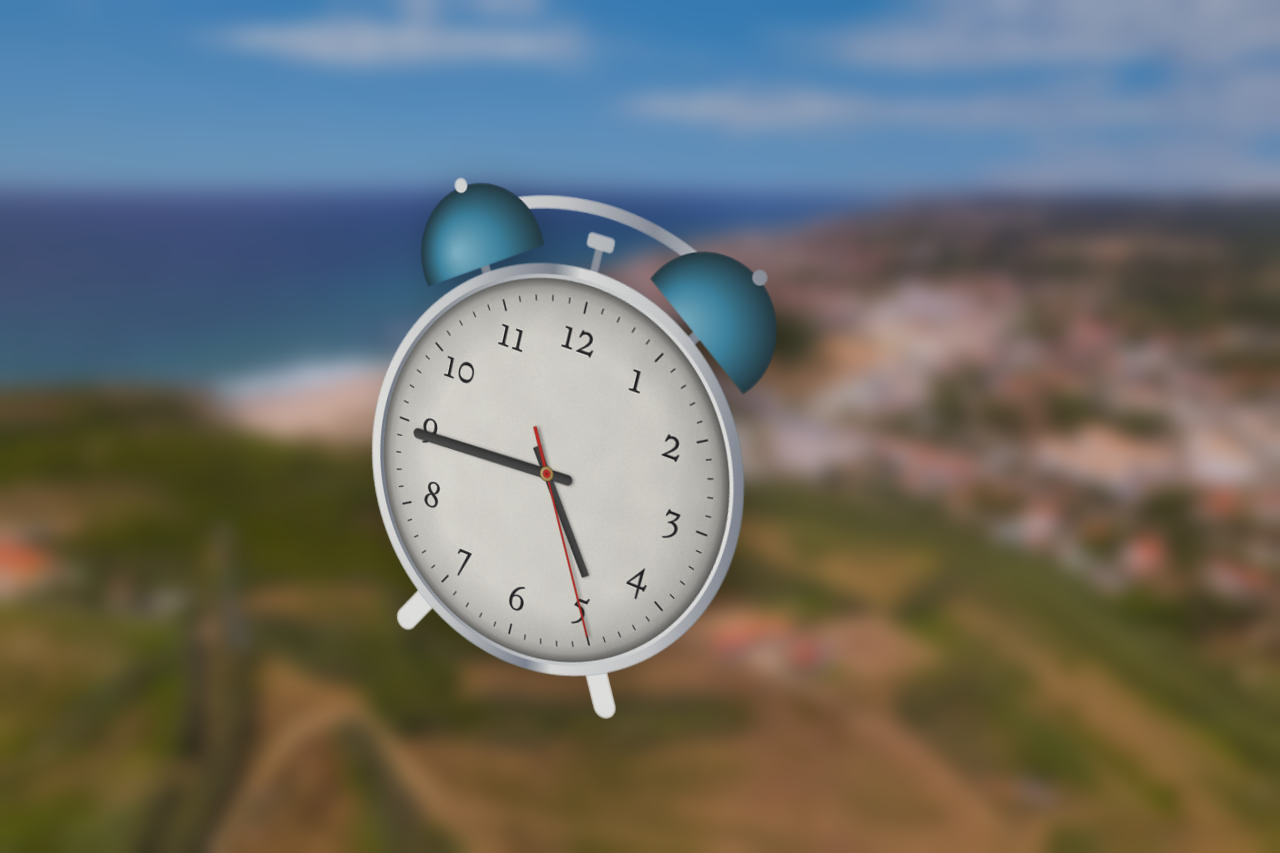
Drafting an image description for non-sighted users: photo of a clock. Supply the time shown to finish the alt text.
4:44:25
